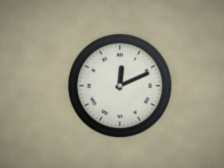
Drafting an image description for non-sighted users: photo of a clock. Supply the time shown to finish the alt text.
12:11
